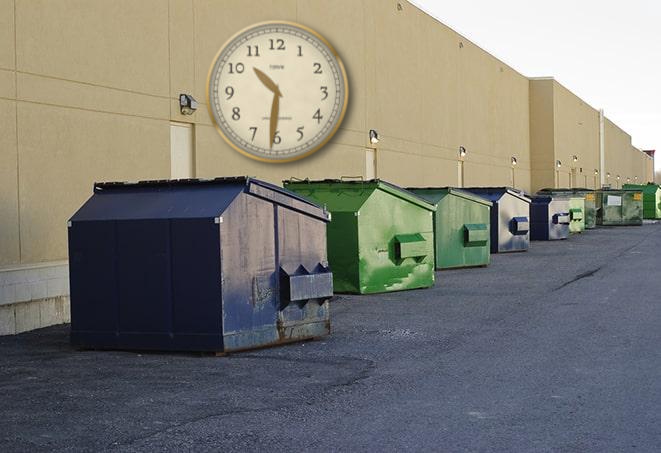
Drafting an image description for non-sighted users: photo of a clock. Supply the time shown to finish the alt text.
10:31
